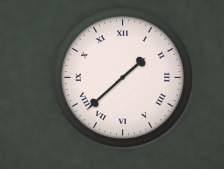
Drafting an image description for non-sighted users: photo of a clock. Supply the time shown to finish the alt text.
1:38
